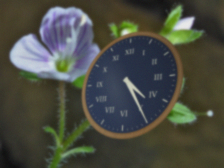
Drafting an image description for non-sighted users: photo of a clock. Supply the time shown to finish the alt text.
4:25
